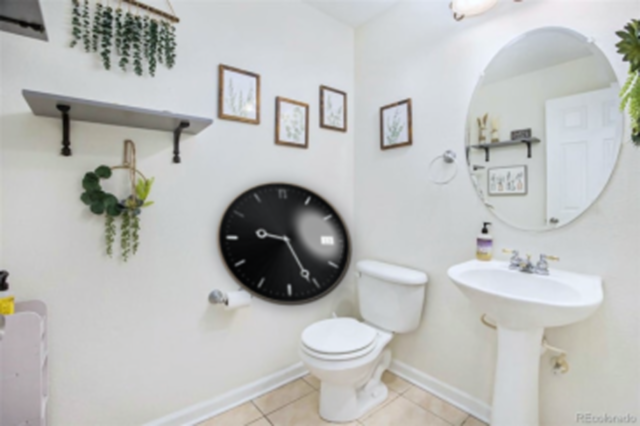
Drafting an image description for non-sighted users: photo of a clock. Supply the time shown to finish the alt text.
9:26
